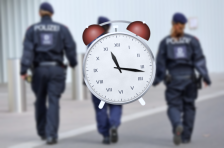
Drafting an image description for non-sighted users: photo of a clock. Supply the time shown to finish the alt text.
11:17
